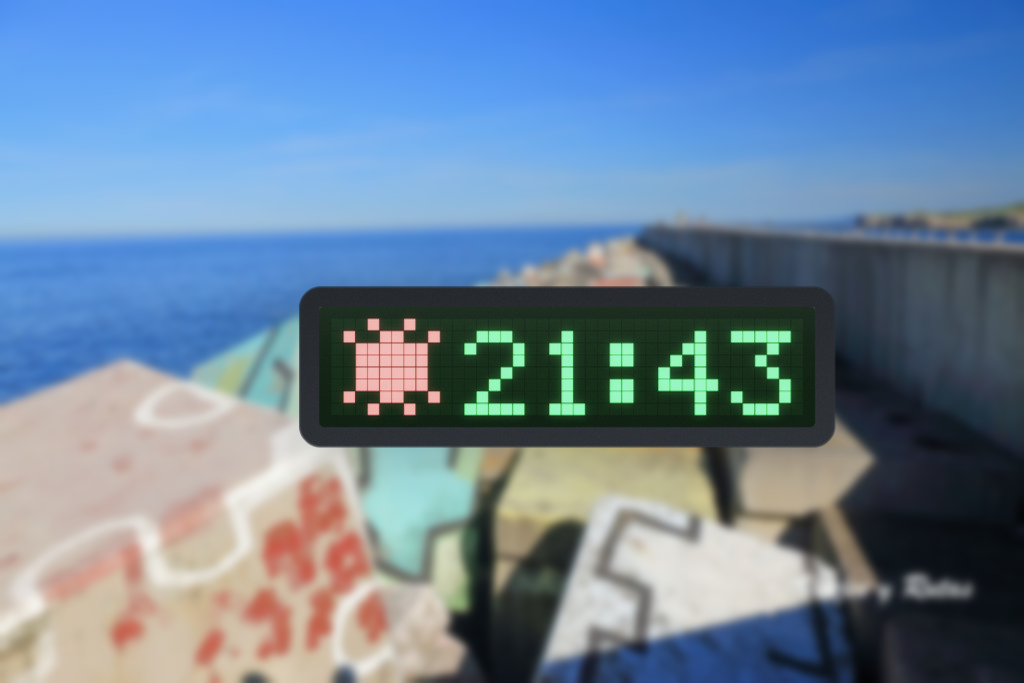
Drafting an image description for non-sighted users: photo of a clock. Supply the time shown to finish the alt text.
21:43
